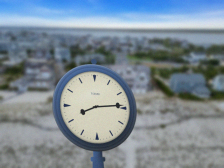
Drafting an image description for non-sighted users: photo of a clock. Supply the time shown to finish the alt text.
8:14
